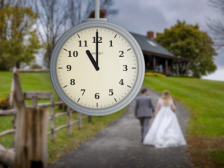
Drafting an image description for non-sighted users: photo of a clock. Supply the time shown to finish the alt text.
11:00
